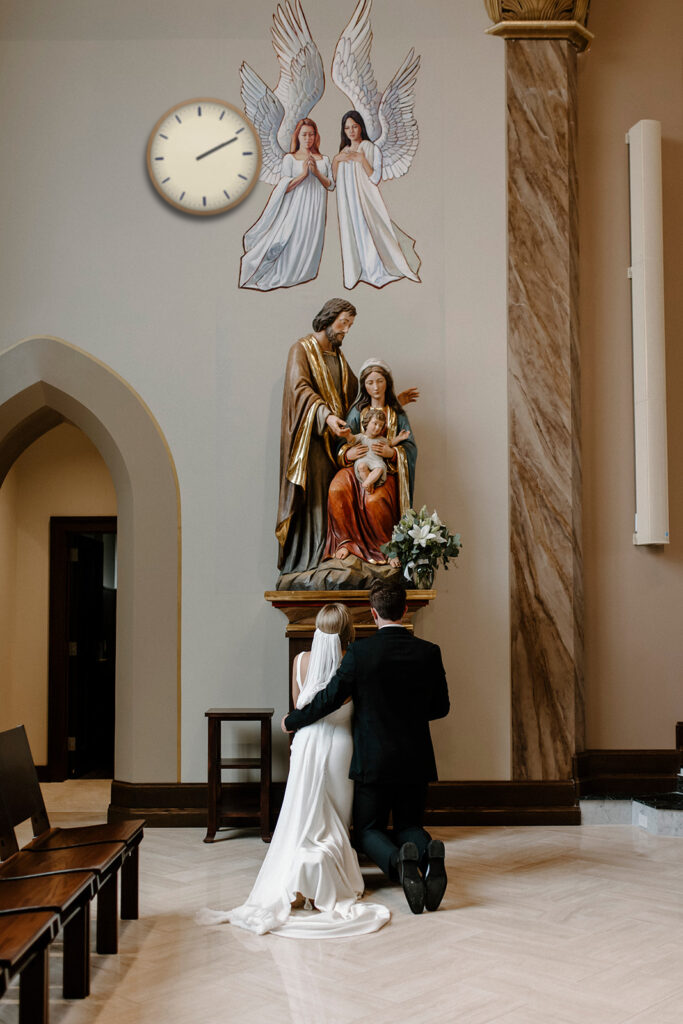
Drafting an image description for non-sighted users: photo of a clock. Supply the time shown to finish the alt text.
2:11
